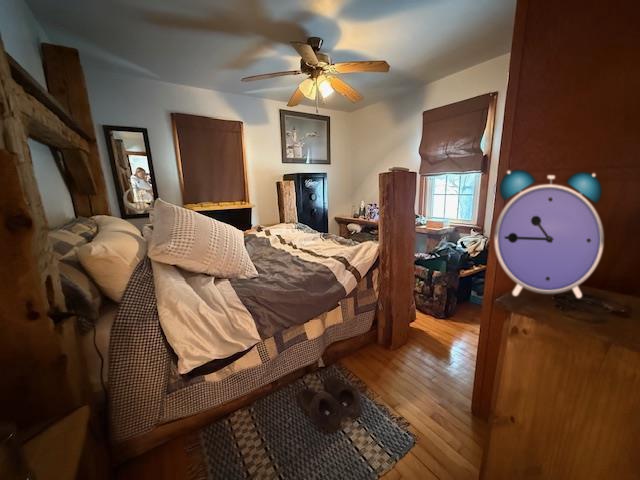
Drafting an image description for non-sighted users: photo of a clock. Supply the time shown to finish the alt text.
10:45
